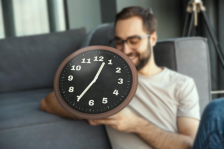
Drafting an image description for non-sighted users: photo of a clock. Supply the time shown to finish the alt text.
12:35
